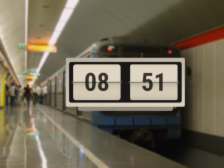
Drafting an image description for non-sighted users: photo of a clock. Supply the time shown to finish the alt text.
8:51
